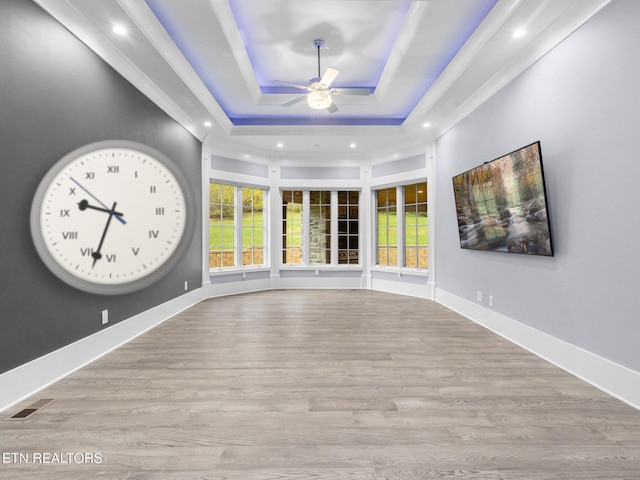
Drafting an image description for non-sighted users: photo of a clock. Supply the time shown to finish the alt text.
9:32:52
